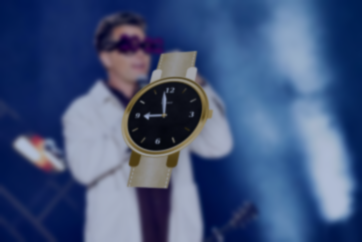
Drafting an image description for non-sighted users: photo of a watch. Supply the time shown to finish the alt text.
8:58
